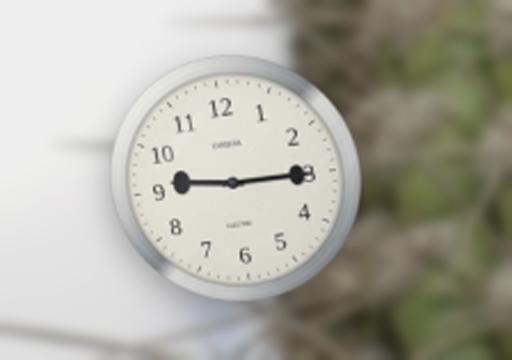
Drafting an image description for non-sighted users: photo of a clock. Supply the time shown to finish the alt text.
9:15
